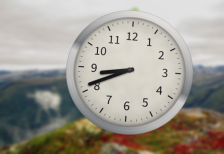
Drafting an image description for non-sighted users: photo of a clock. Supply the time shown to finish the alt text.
8:41
